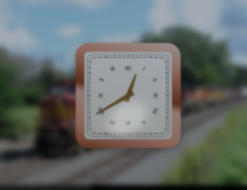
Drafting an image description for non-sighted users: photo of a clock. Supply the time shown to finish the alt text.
12:40
